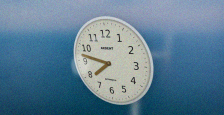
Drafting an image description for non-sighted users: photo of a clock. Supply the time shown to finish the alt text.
7:47
